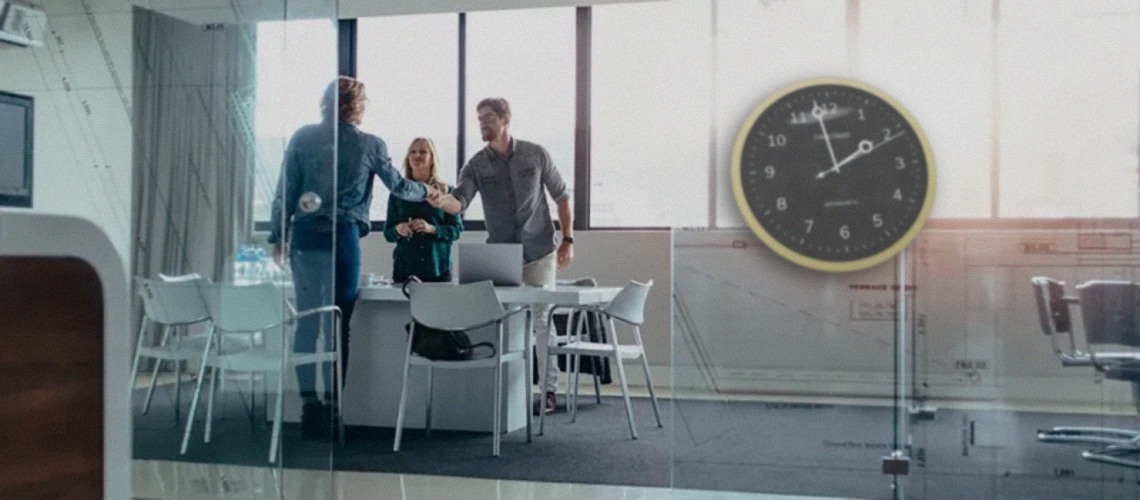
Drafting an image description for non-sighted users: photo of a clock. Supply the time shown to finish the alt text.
1:58:11
